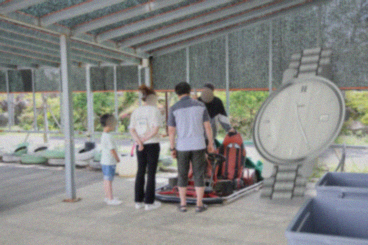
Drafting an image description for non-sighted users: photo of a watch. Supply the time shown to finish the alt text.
11:25
